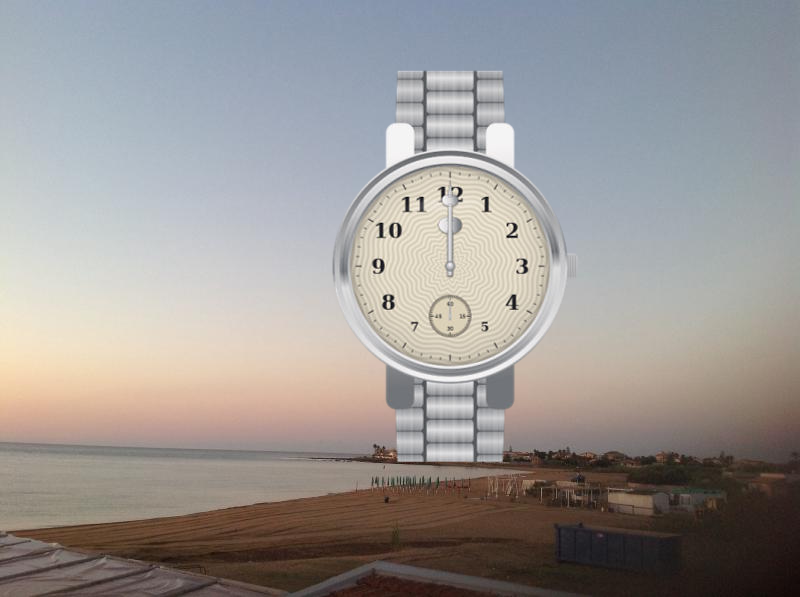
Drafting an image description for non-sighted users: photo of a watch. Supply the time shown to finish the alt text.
12:00
